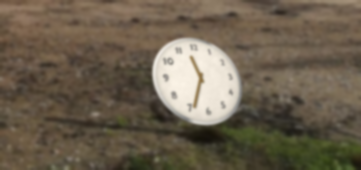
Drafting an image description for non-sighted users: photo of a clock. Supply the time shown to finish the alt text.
11:34
